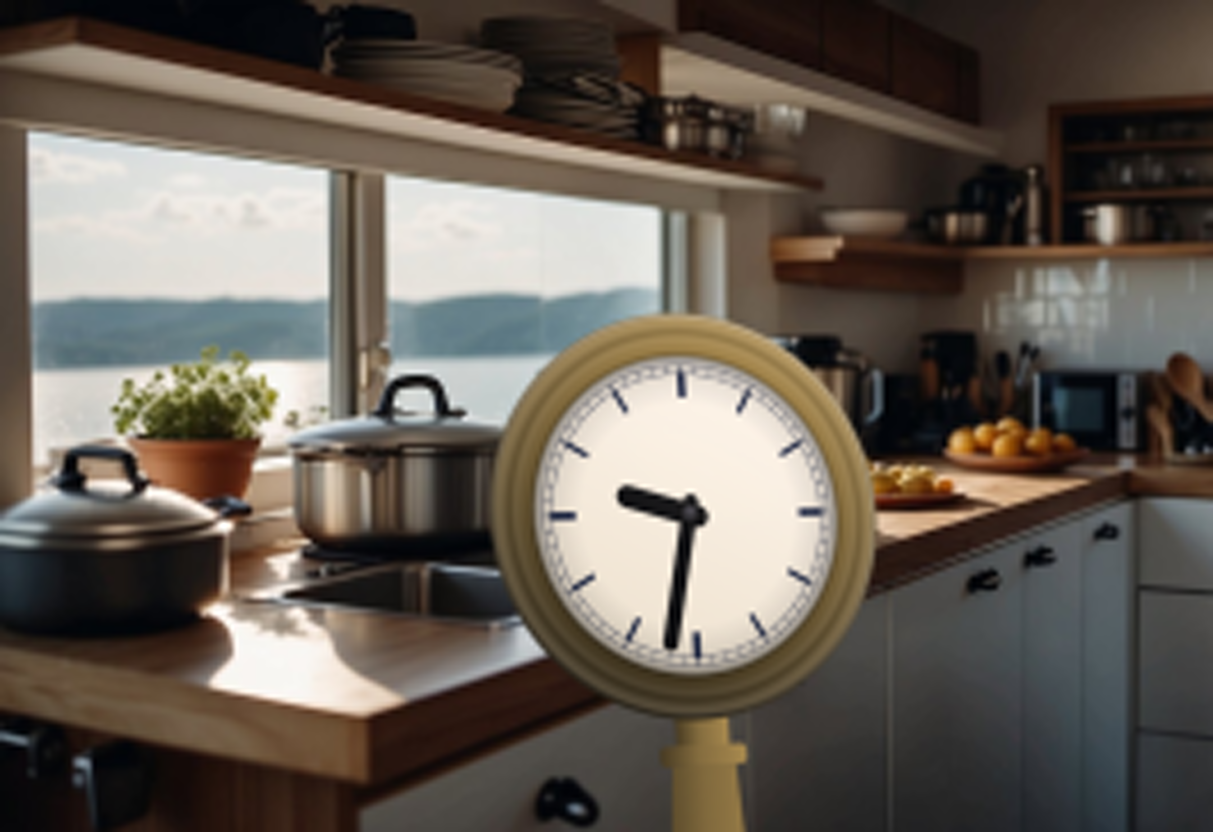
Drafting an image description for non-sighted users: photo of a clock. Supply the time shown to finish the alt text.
9:32
